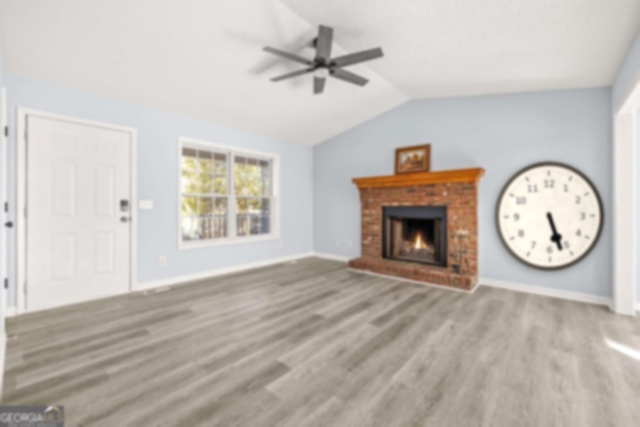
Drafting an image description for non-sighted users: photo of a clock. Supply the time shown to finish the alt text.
5:27
